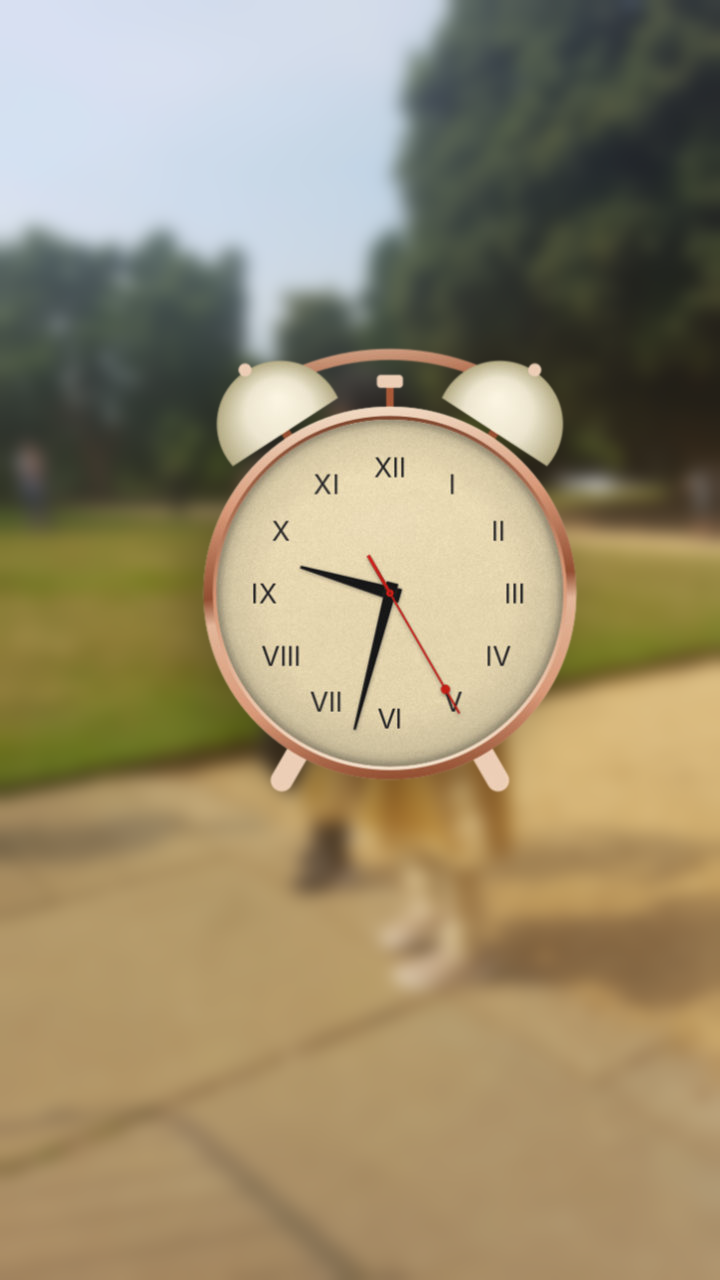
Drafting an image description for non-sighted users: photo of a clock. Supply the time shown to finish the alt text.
9:32:25
